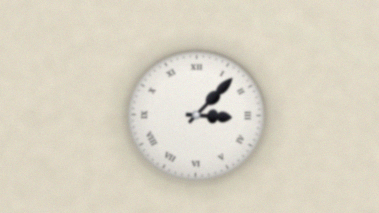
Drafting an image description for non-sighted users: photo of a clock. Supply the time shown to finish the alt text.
3:07
